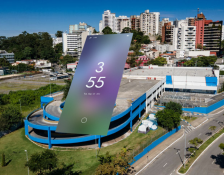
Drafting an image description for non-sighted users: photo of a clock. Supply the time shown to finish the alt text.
3:55
